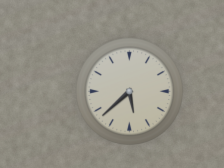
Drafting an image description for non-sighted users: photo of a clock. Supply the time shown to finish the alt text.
5:38
